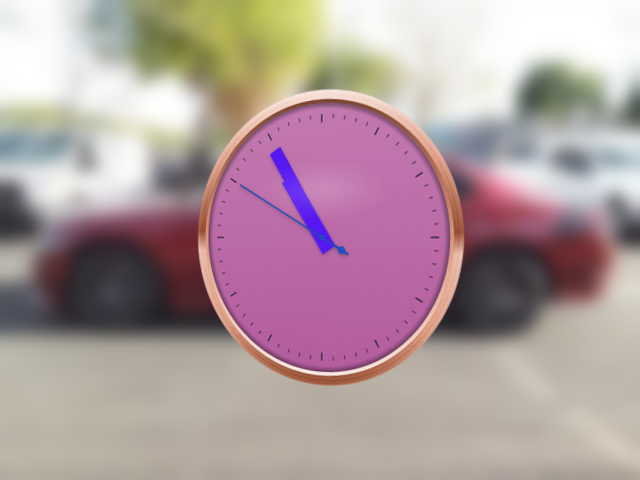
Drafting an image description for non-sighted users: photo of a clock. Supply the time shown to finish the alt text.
10:54:50
